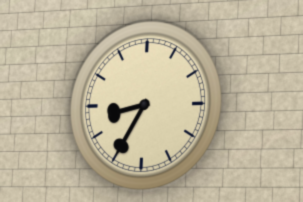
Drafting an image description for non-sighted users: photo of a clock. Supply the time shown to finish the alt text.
8:35
